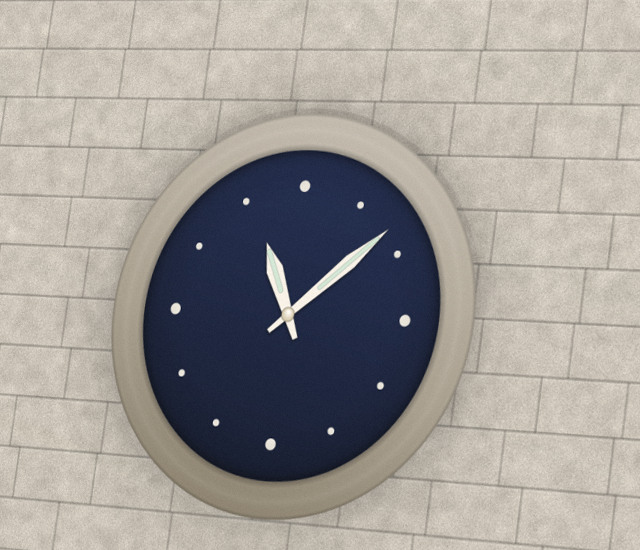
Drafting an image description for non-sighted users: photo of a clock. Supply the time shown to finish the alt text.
11:08
